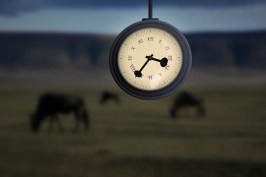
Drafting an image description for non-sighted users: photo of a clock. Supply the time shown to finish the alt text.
3:36
